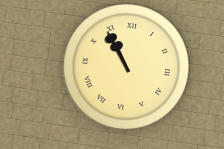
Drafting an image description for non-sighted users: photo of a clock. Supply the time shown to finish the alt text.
10:54
